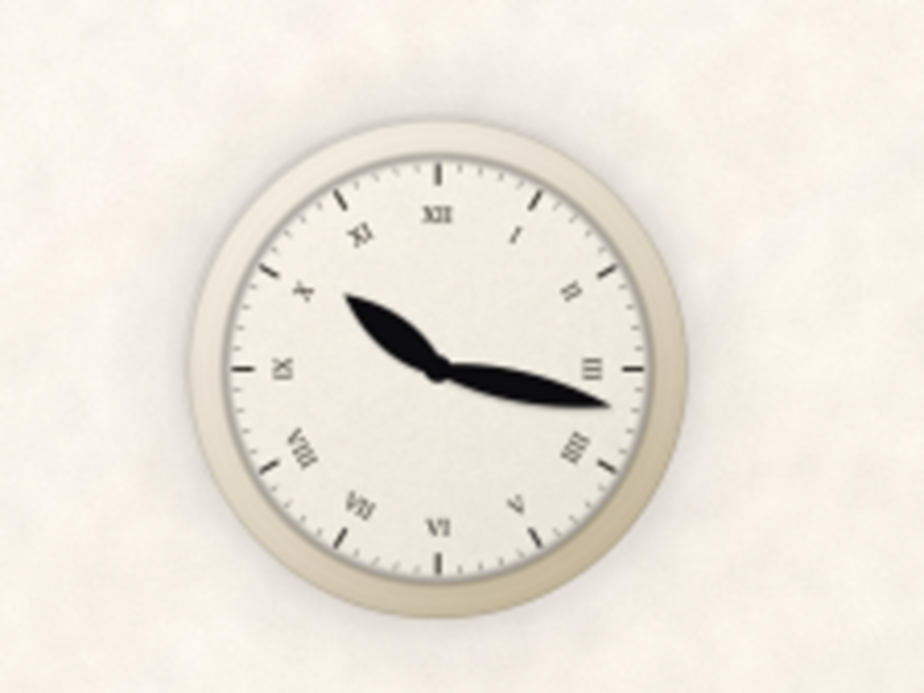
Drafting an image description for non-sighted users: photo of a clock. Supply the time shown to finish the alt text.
10:17
